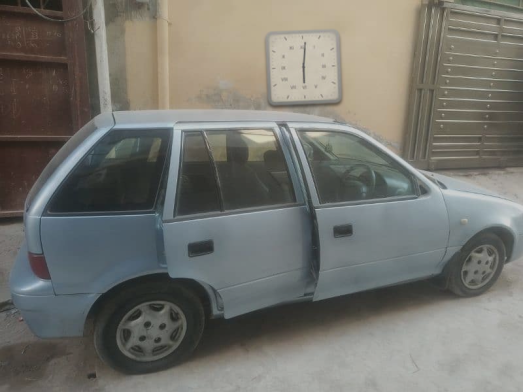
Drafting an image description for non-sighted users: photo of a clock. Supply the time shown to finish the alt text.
6:01
